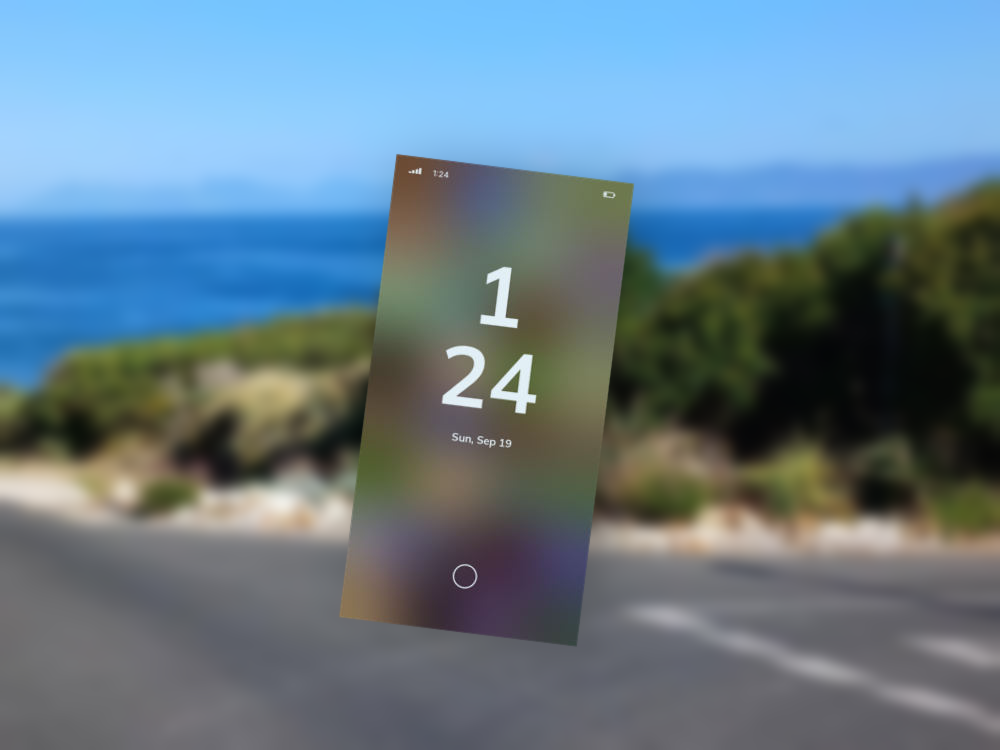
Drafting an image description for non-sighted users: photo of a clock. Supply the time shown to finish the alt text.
1:24
